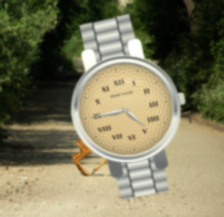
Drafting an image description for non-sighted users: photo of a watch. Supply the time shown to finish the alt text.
4:45
